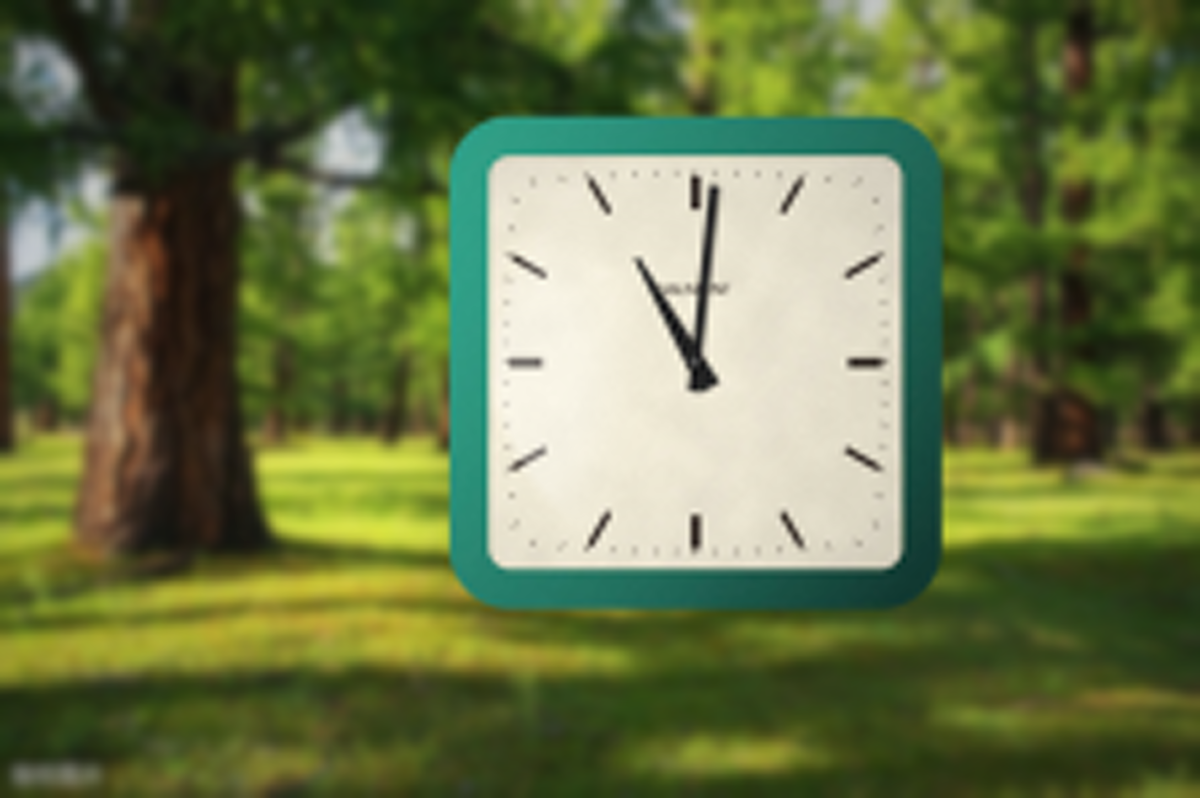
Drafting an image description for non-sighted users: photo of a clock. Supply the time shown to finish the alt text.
11:01
